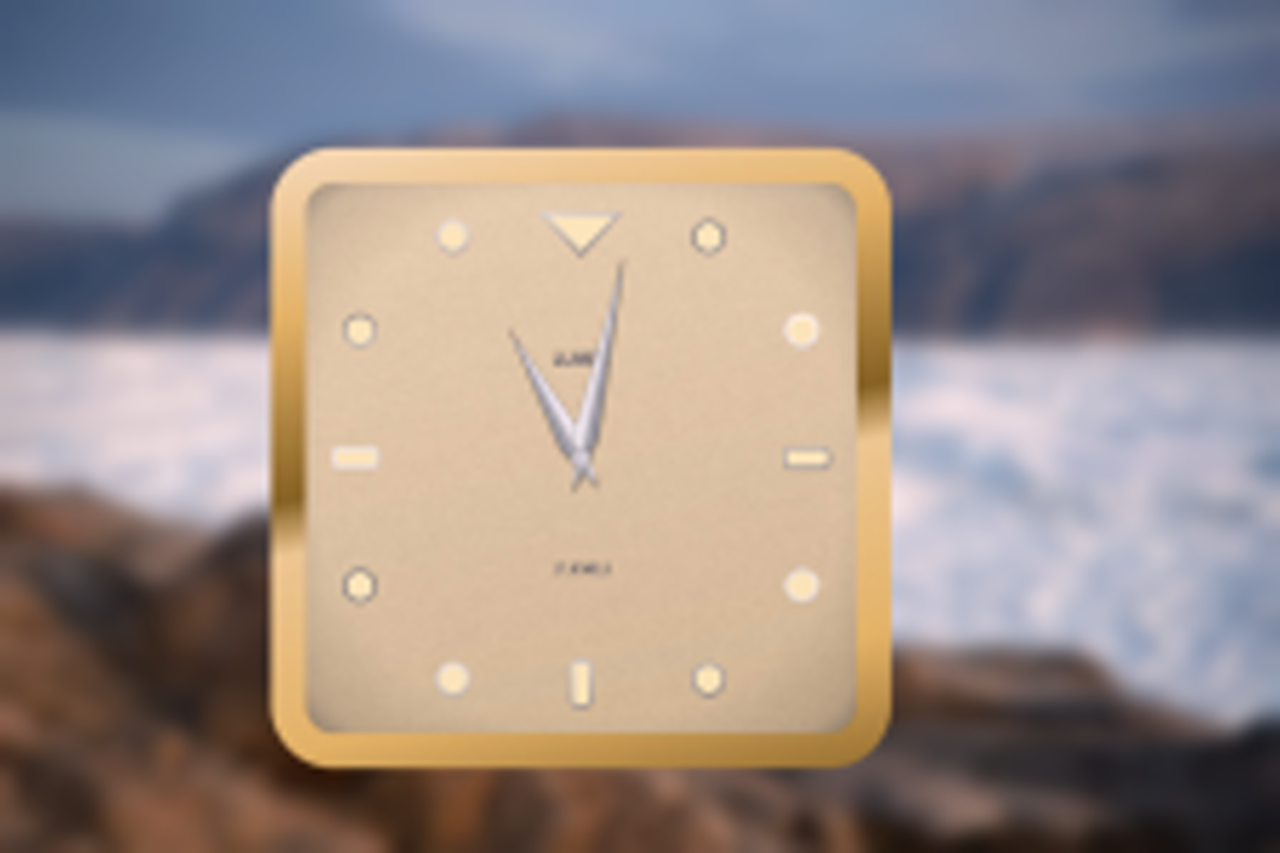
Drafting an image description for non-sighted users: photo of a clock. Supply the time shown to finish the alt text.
11:02
